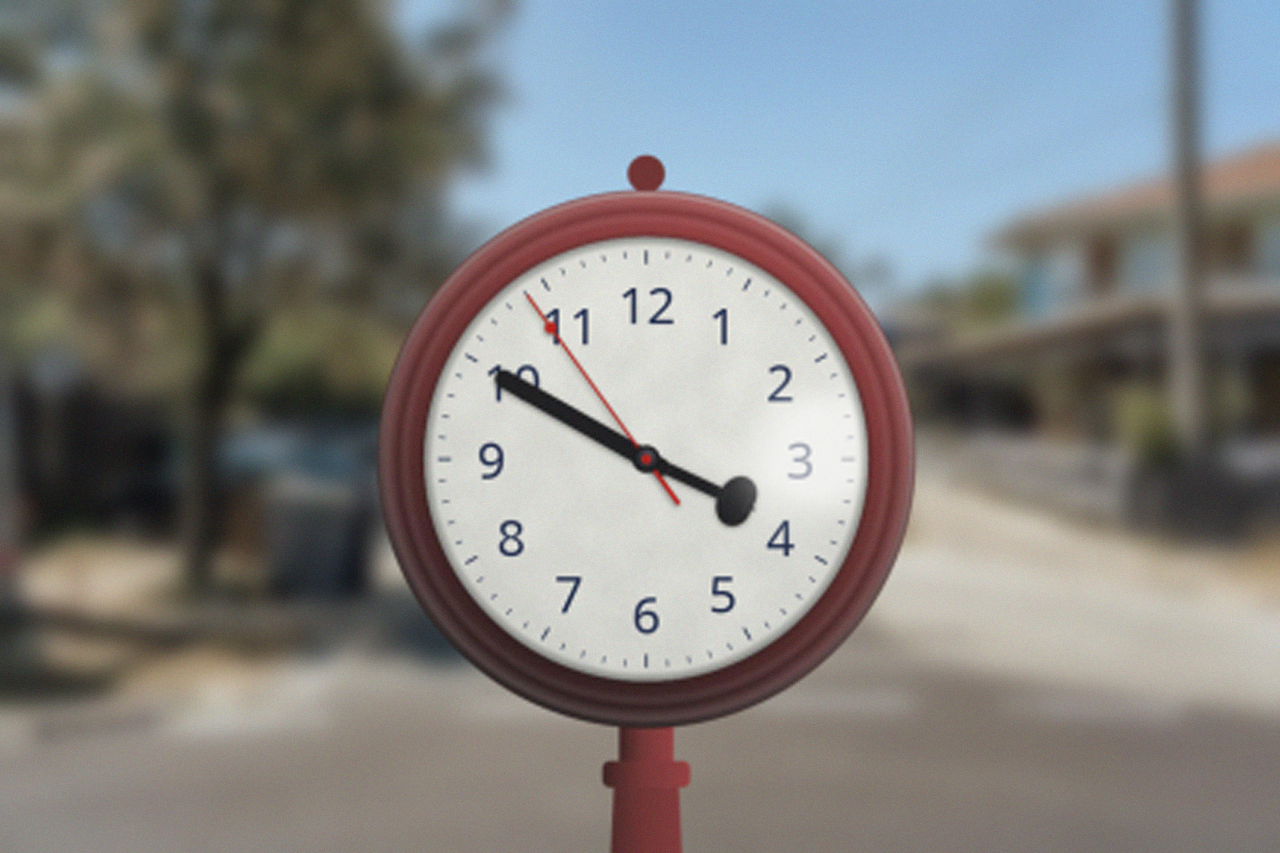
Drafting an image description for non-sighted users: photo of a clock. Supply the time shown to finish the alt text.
3:49:54
